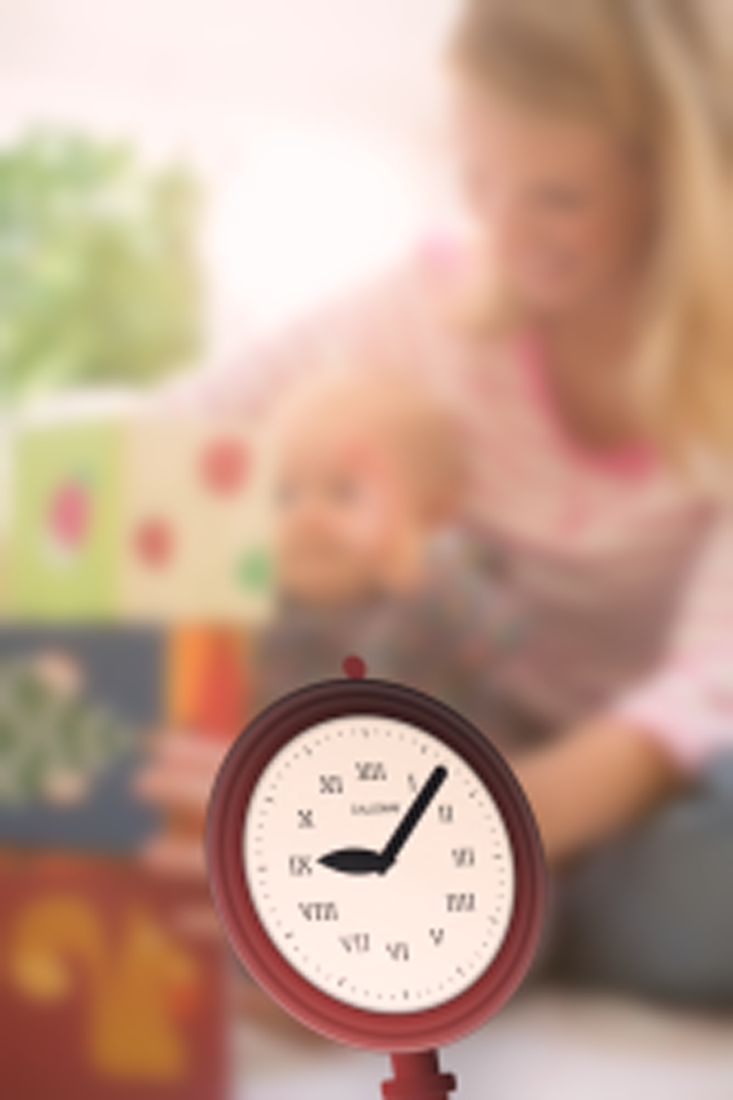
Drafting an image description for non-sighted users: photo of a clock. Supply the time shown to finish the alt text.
9:07
